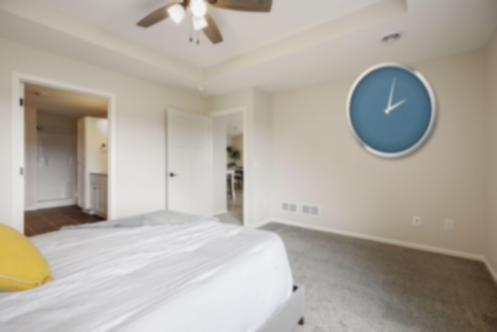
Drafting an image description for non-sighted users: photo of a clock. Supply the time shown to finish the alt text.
2:02
